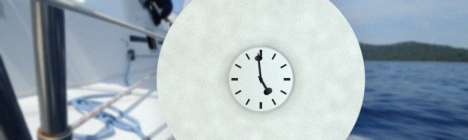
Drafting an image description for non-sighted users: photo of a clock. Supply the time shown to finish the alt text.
4:59
